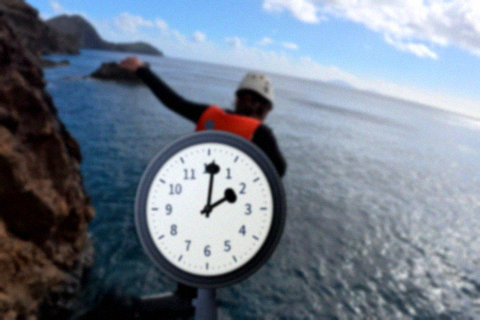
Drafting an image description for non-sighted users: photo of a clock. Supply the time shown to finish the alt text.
2:01
